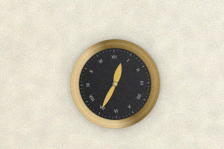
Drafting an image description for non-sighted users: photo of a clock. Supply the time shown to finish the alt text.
12:35
